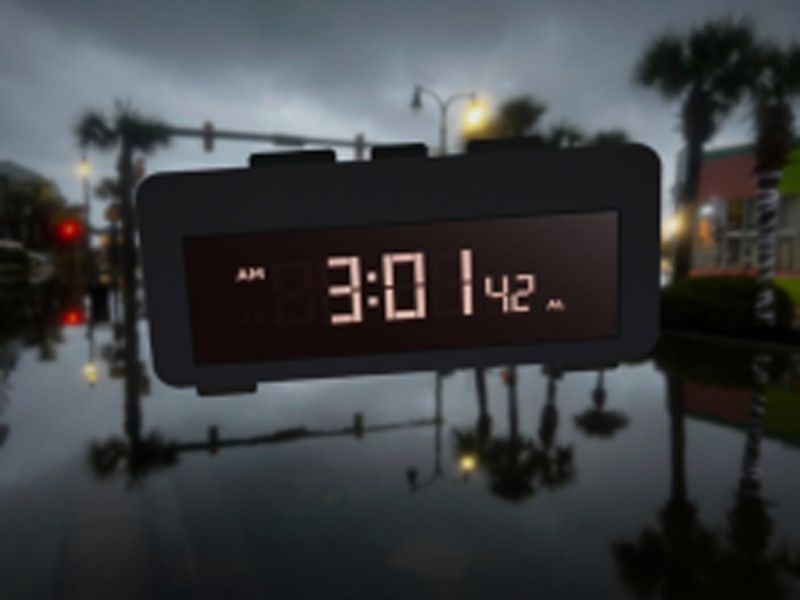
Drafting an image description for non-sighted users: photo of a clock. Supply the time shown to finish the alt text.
3:01:42
